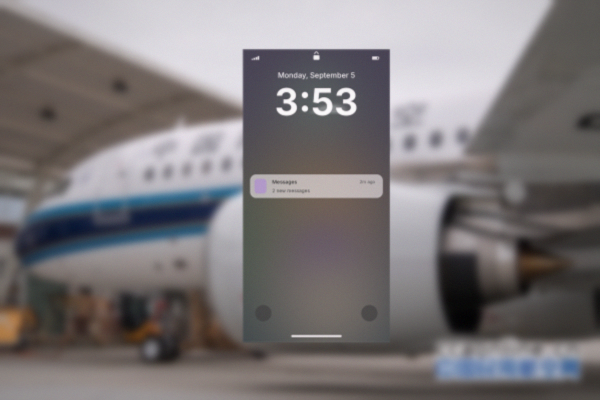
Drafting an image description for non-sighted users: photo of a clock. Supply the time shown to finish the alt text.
3:53
